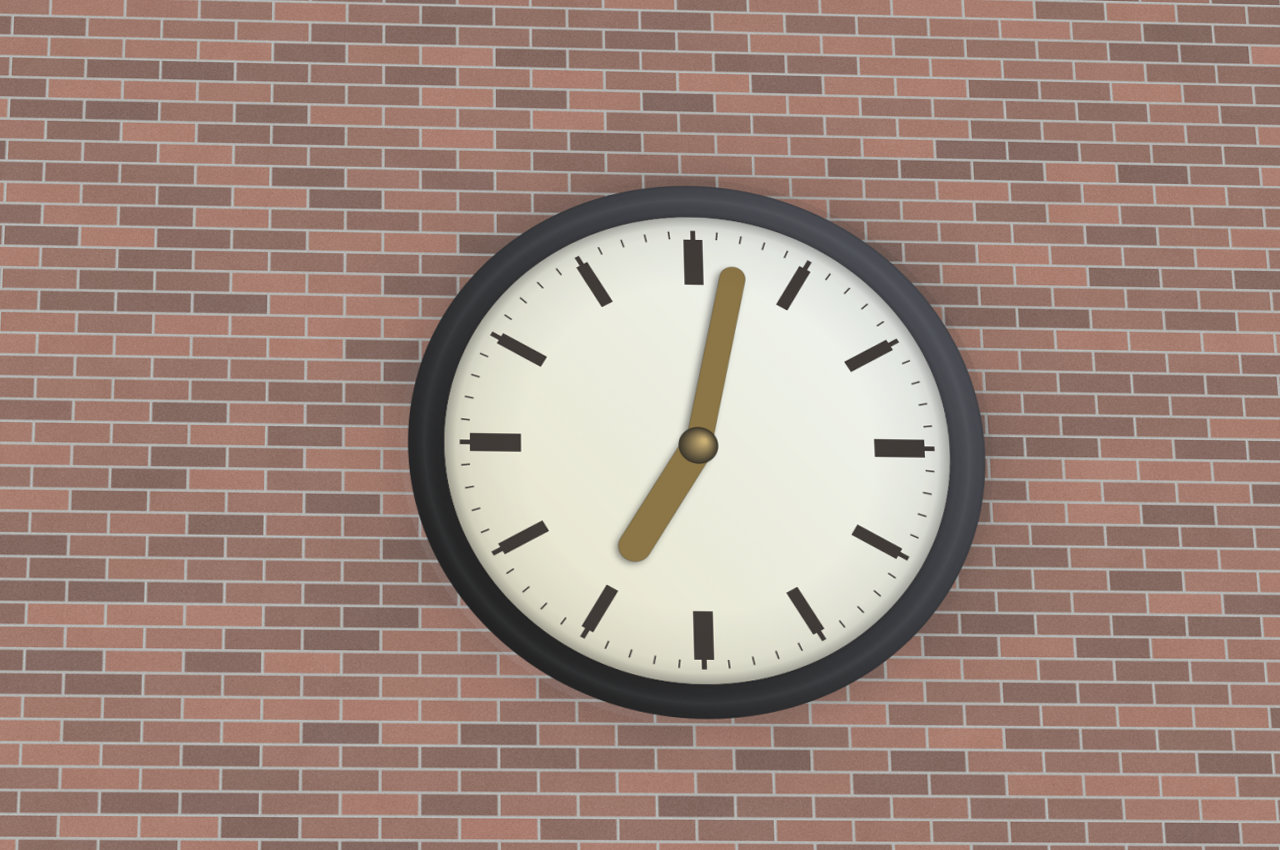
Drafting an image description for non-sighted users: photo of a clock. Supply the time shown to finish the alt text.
7:02
